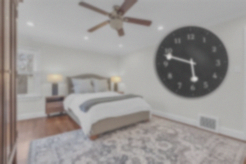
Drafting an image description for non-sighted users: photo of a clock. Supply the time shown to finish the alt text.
5:48
